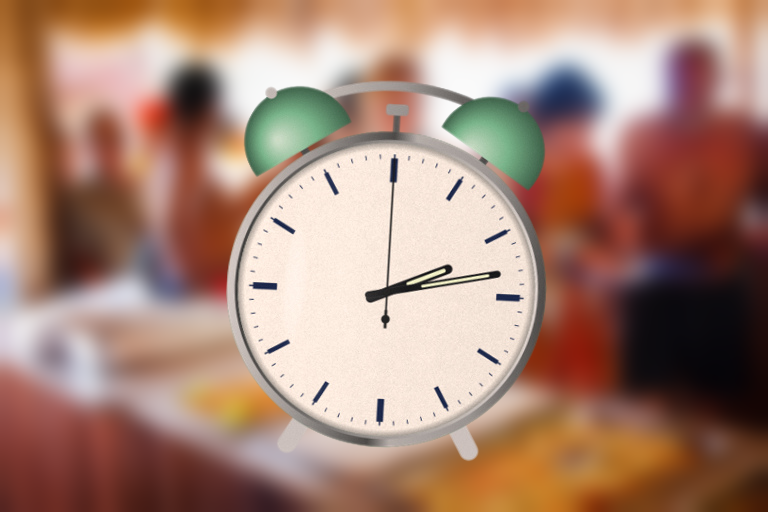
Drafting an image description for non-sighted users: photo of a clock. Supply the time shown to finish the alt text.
2:13:00
